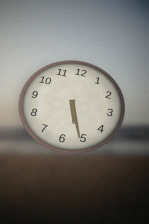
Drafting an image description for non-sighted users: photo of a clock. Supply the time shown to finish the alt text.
5:26
